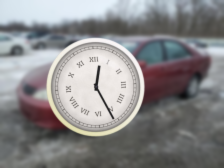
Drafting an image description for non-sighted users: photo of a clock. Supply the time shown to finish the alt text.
12:26
